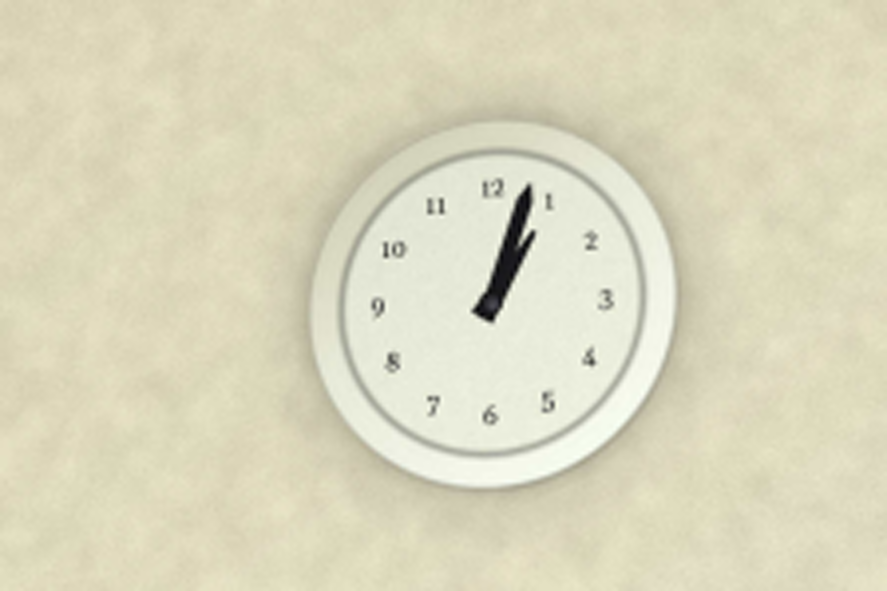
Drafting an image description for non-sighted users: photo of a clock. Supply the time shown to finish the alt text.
1:03
